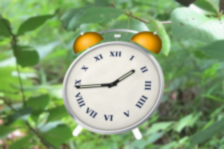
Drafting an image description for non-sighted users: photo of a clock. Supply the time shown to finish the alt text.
1:44
